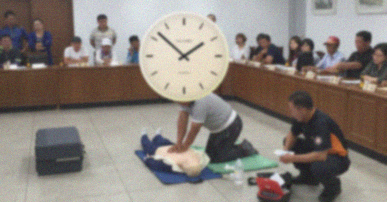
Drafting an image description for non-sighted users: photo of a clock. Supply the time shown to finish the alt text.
1:52
